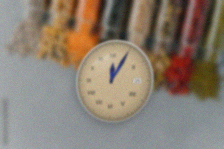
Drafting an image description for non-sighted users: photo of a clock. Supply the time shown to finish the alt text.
12:05
